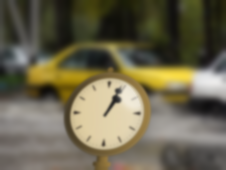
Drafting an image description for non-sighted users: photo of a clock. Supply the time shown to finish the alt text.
1:04
